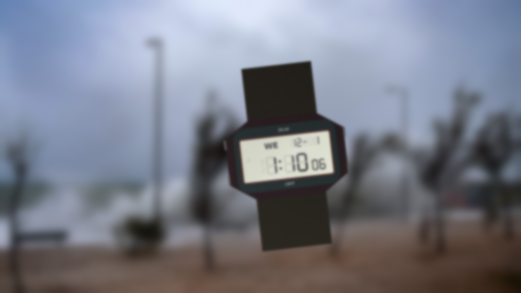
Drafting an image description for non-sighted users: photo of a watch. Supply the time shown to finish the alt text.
1:10
